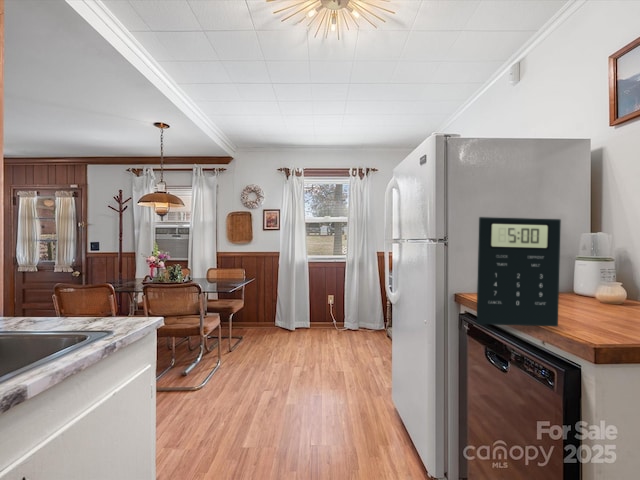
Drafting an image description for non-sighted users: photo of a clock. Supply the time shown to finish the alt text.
5:00
